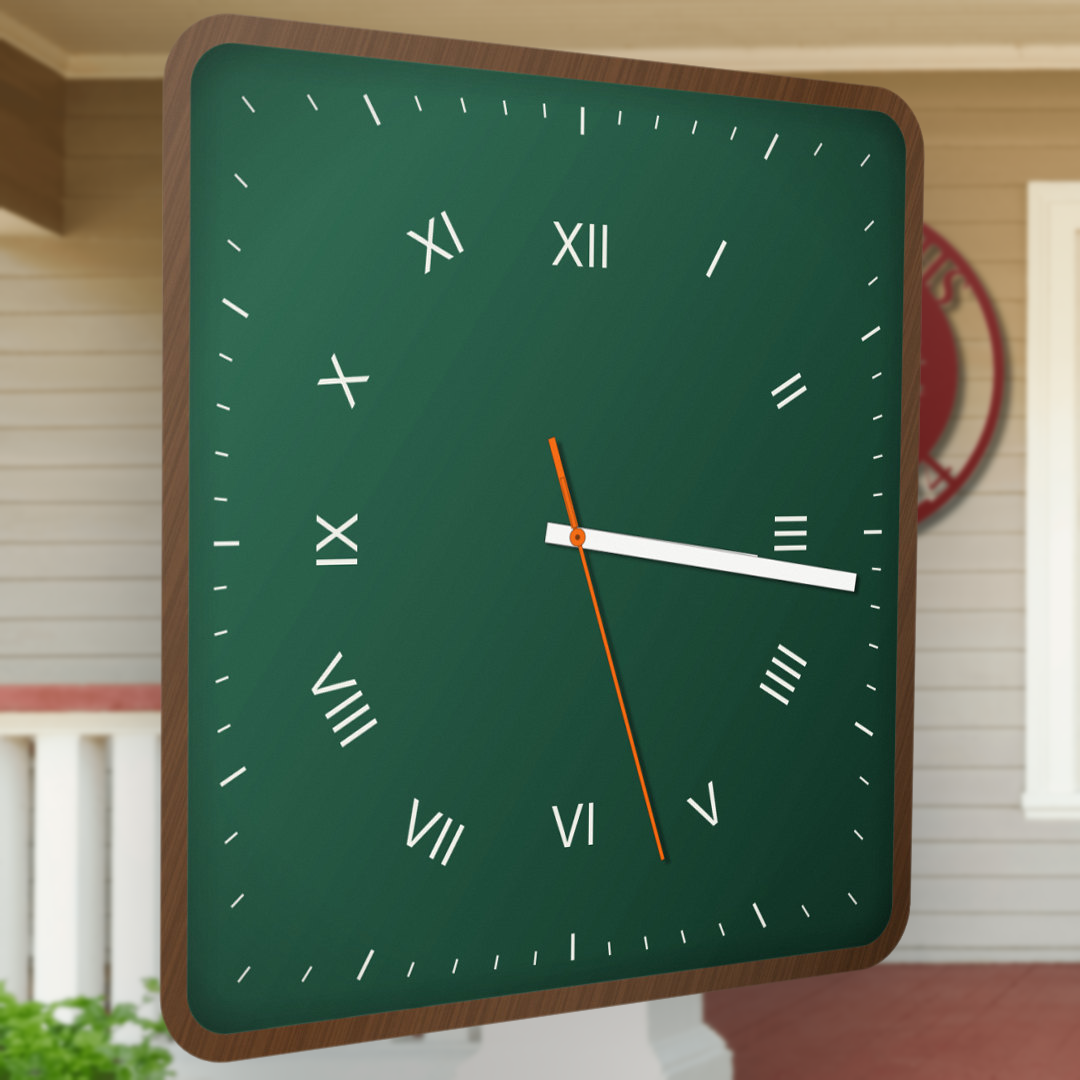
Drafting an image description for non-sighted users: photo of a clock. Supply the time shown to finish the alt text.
3:16:27
